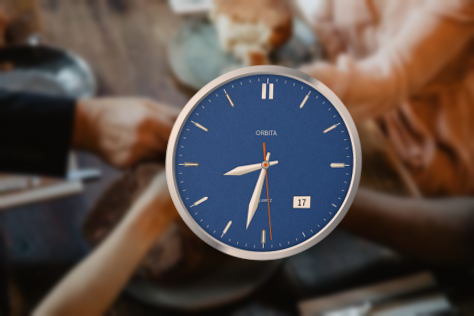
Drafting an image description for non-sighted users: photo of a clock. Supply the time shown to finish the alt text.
8:32:29
